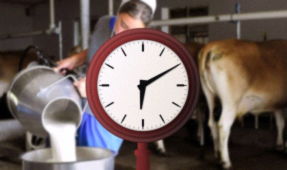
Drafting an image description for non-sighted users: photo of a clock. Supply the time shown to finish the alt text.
6:10
